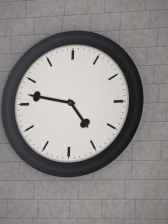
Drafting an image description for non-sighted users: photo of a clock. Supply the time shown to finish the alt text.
4:47
